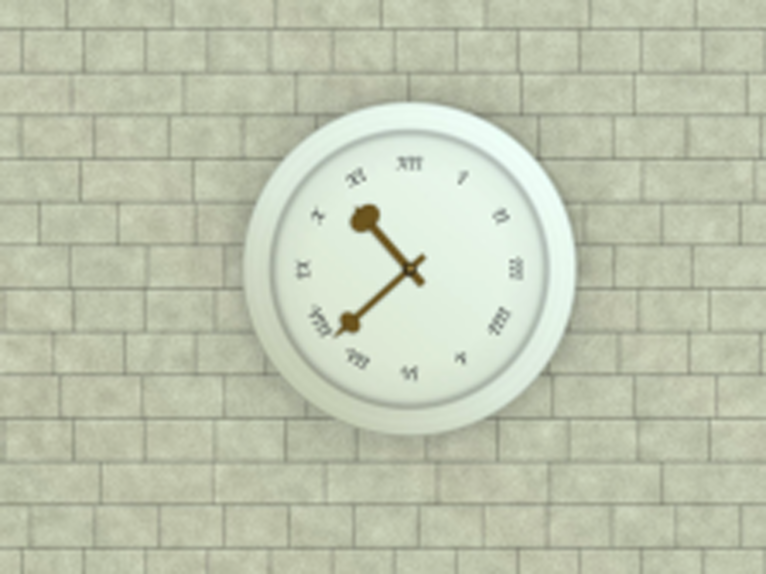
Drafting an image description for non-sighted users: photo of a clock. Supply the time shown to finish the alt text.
10:38
